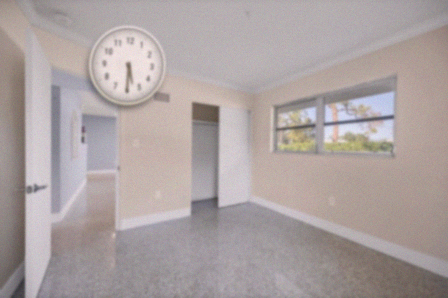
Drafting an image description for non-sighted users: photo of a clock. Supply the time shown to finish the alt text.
5:30
